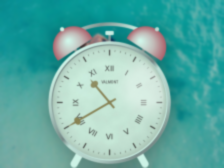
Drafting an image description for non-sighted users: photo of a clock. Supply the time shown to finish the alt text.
10:40
